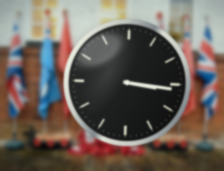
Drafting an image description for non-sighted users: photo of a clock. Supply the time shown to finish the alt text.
3:16
